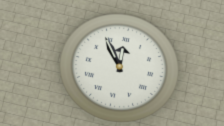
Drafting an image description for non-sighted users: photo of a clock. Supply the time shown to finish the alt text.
11:54
